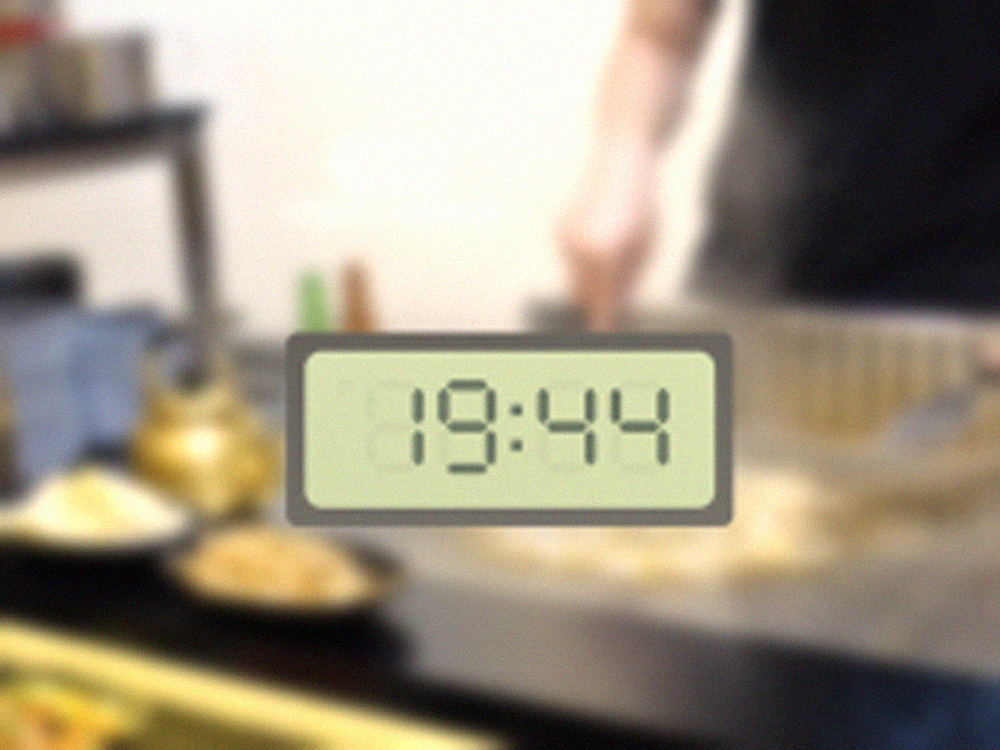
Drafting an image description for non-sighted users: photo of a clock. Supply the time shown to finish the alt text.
19:44
